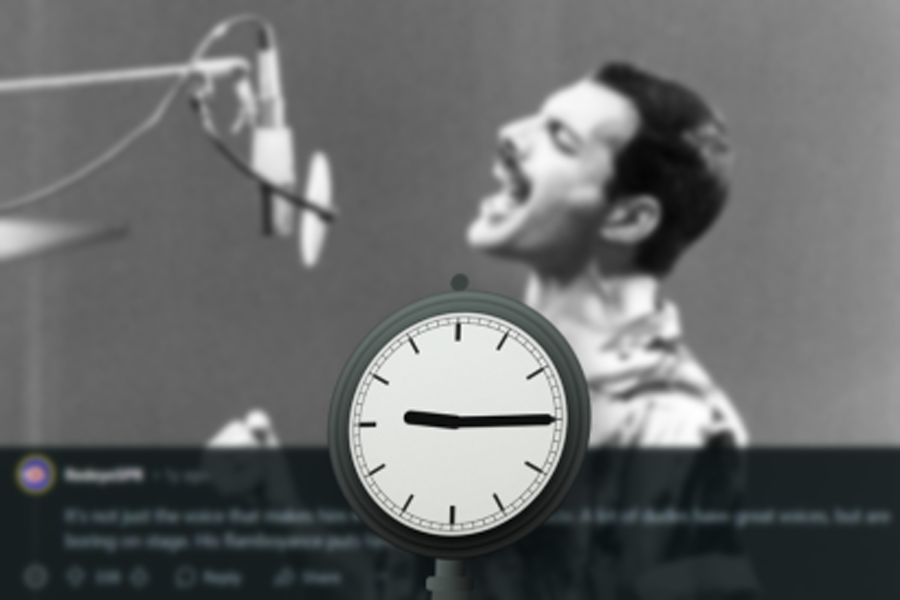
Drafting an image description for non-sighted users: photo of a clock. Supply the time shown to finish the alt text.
9:15
